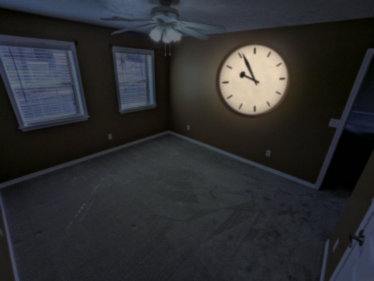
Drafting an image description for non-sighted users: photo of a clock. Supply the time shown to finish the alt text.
9:56
